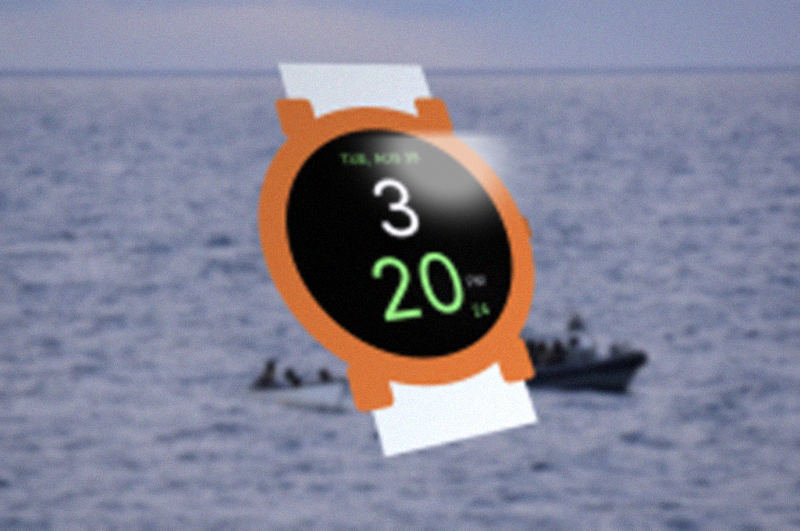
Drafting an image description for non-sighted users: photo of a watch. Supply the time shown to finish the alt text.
3:20
